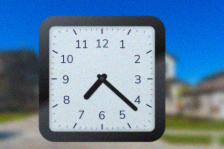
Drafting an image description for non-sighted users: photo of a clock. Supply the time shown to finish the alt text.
7:22
